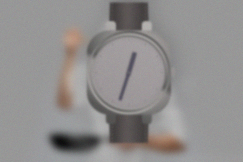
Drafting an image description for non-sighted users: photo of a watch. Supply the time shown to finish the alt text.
12:33
